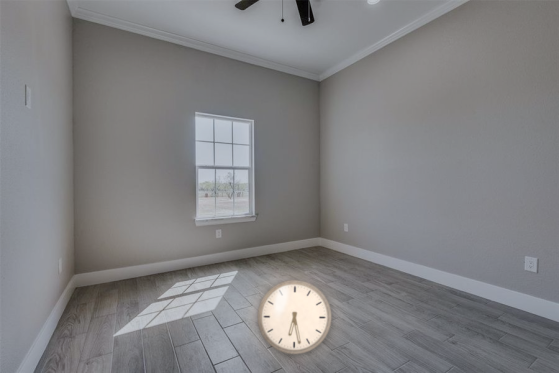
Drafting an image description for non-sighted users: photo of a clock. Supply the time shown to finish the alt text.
6:28
